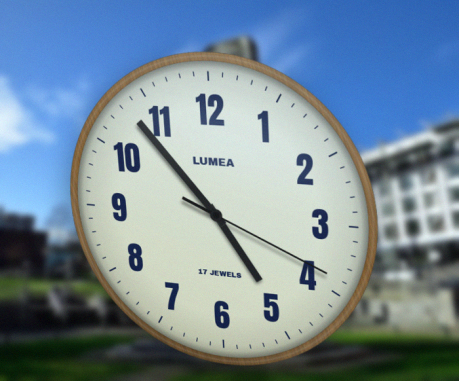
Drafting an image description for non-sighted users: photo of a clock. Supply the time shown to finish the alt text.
4:53:19
